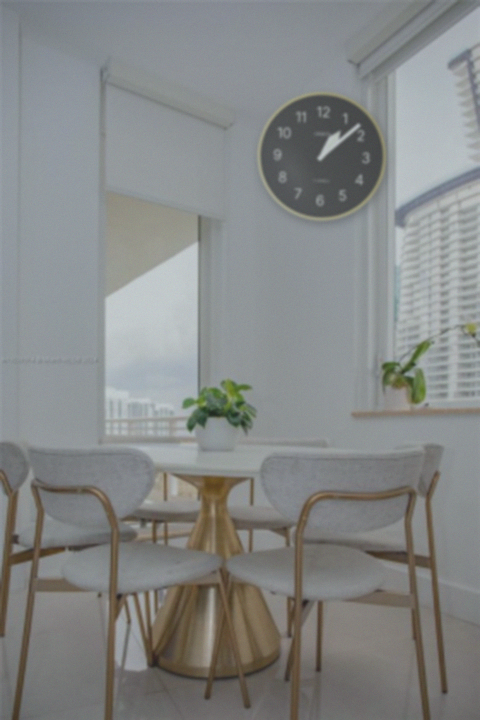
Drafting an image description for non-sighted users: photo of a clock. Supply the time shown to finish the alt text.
1:08
